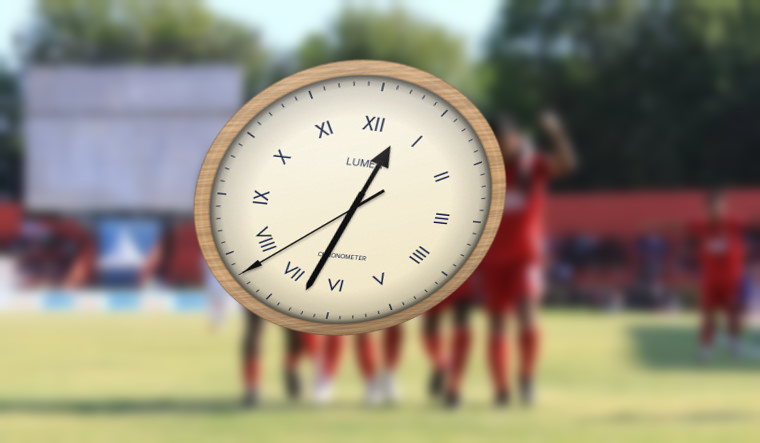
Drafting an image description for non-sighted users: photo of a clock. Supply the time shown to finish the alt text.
12:32:38
